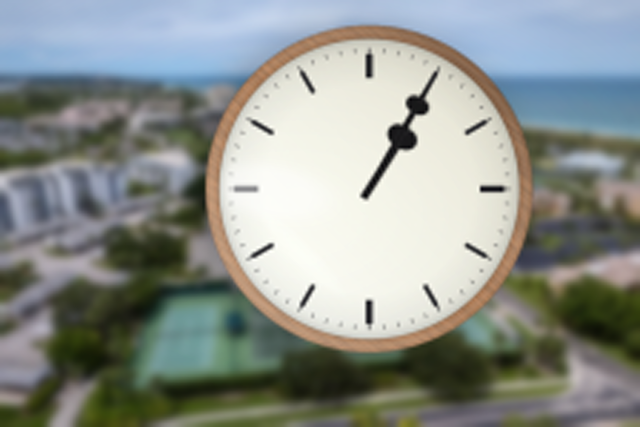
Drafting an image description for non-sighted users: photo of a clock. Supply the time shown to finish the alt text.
1:05
